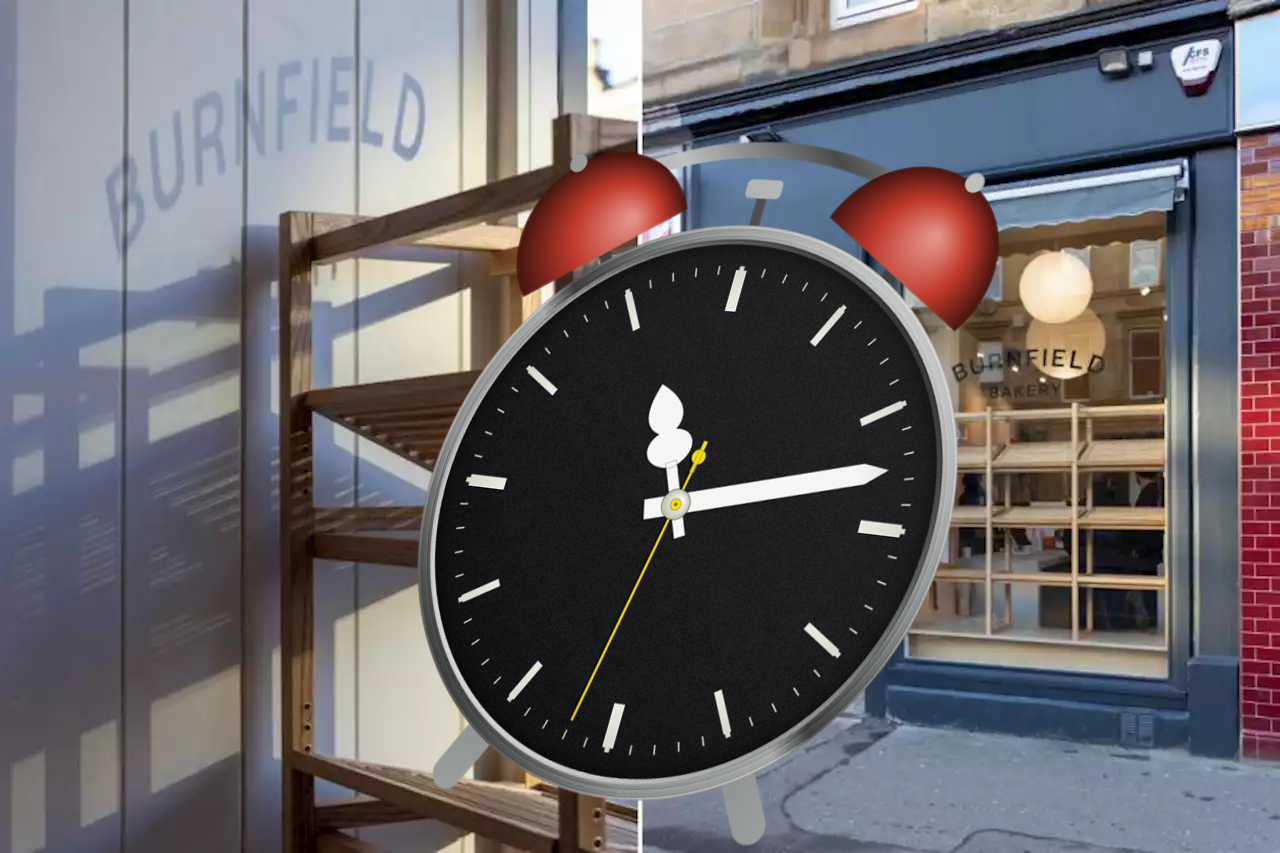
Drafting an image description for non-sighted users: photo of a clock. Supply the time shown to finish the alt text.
11:12:32
